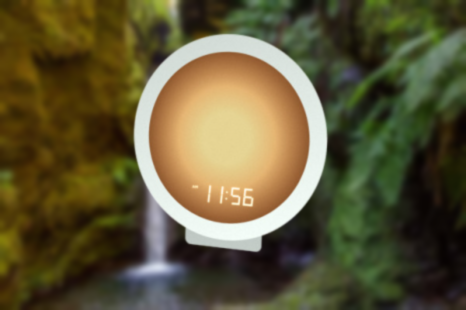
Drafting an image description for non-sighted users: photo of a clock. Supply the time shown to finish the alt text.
11:56
